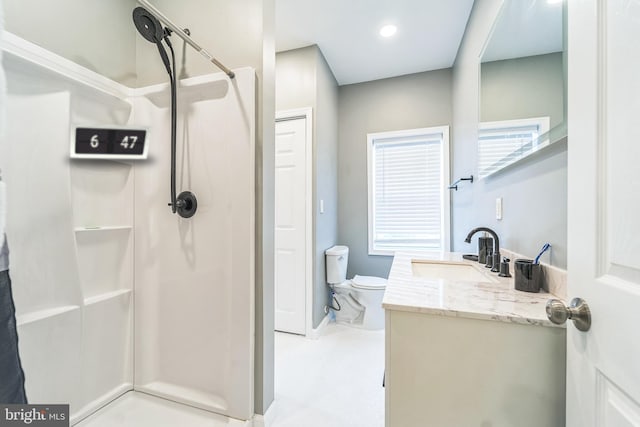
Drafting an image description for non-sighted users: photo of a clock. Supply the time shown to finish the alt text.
6:47
